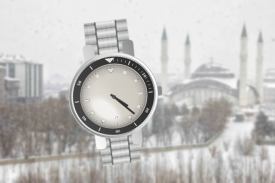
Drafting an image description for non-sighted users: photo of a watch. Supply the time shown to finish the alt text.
4:23
